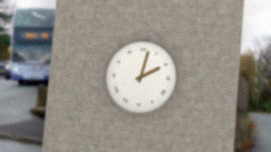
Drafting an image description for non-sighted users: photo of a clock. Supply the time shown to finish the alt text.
2:02
